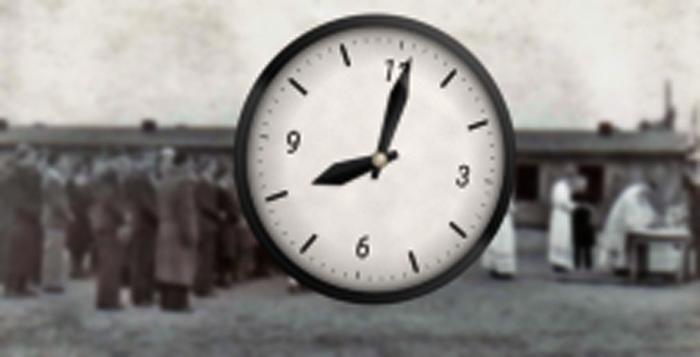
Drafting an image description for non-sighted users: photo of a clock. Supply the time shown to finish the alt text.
8:01
